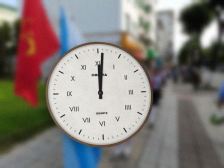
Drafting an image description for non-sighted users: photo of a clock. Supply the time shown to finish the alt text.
12:01
